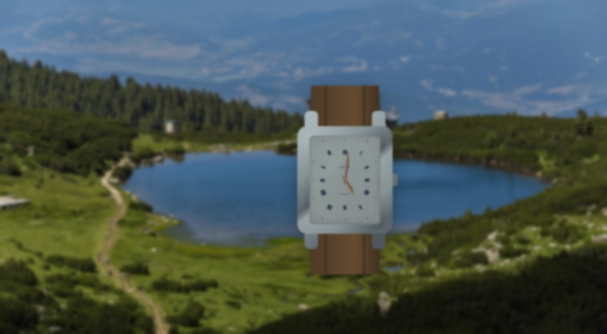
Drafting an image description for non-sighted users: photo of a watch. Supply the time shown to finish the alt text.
5:01
